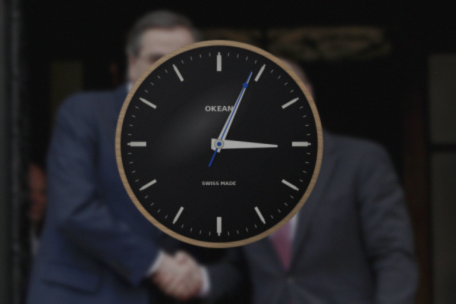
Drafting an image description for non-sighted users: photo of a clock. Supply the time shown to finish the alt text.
3:04:04
